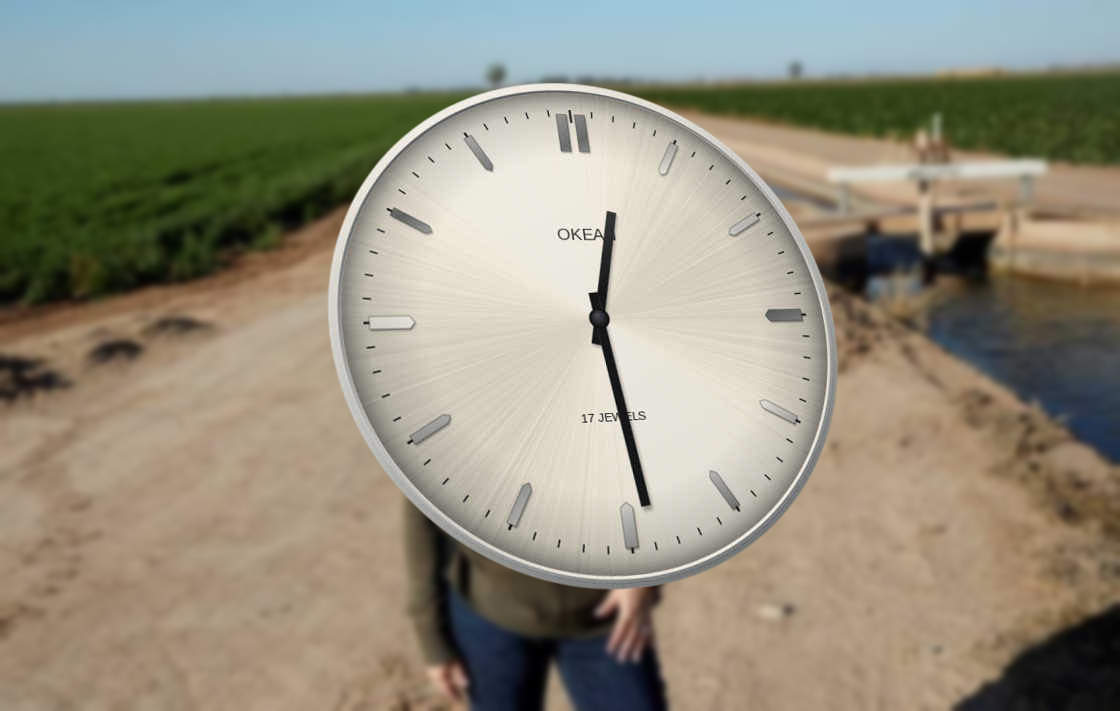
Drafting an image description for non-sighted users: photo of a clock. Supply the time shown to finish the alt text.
12:29
